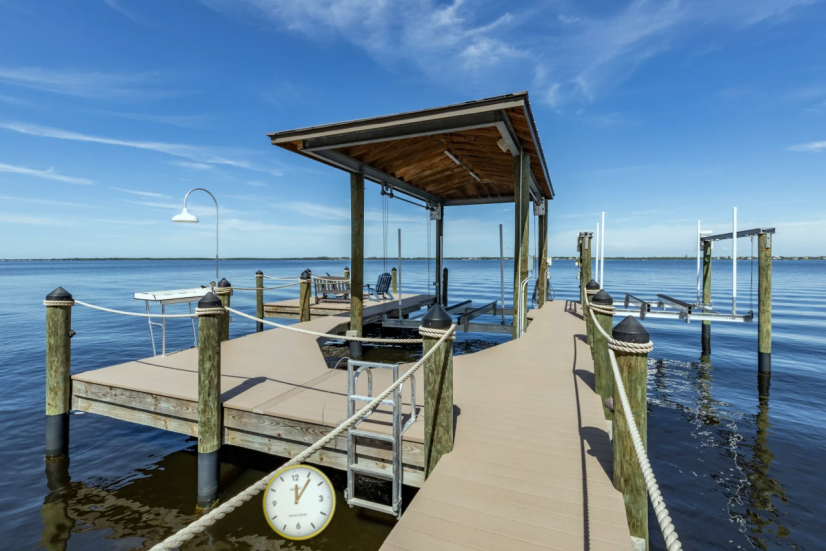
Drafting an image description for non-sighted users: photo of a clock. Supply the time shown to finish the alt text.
12:06
